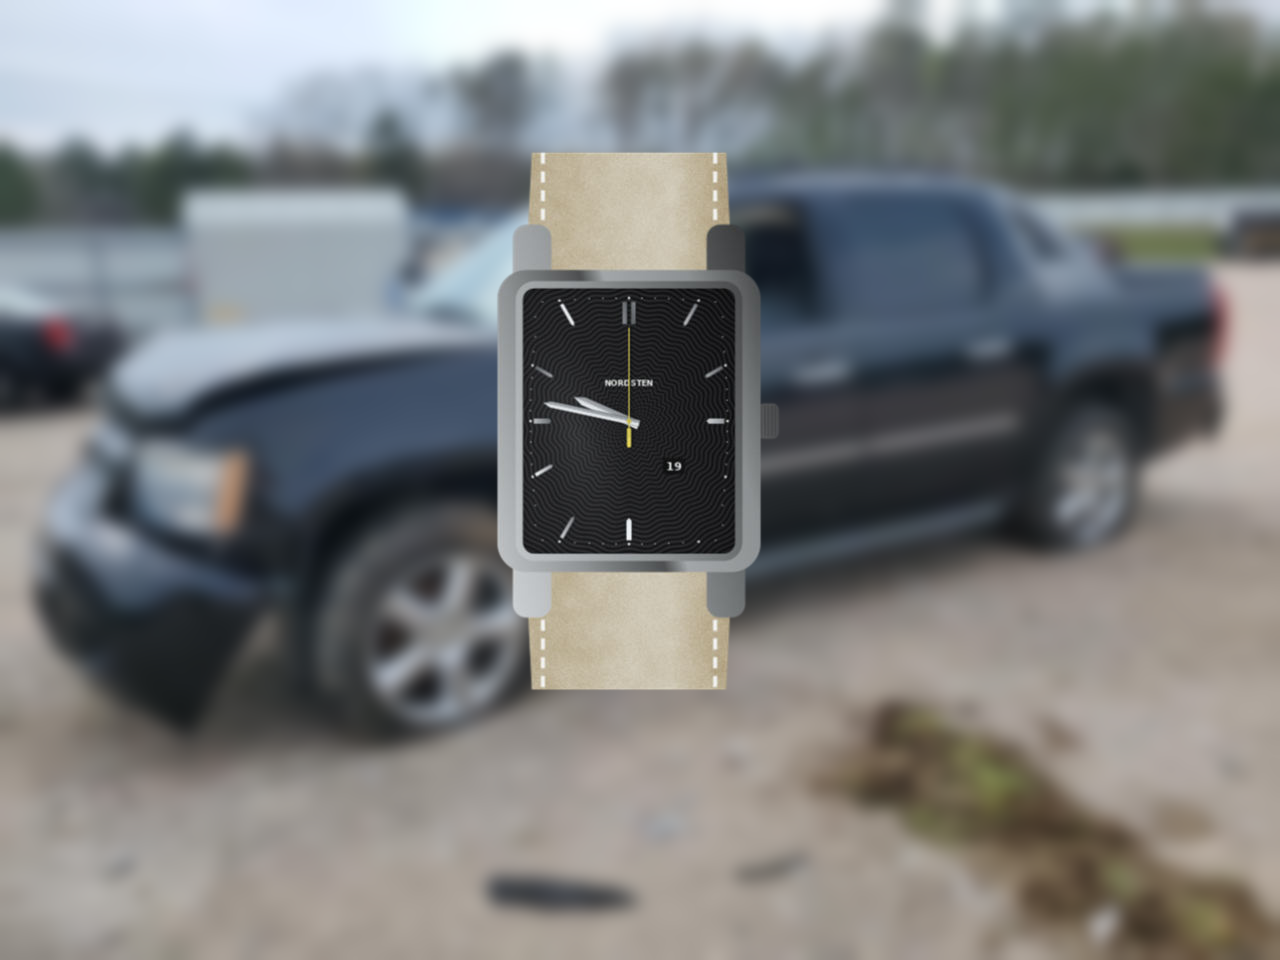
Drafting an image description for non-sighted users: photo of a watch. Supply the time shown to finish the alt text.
9:47:00
